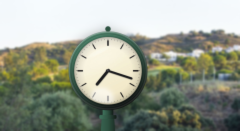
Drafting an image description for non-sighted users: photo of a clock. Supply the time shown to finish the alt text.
7:18
